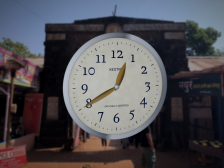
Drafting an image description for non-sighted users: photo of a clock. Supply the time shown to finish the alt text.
12:40
